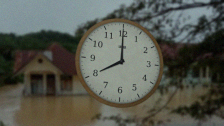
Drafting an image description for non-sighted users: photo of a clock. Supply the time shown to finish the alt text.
8:00
